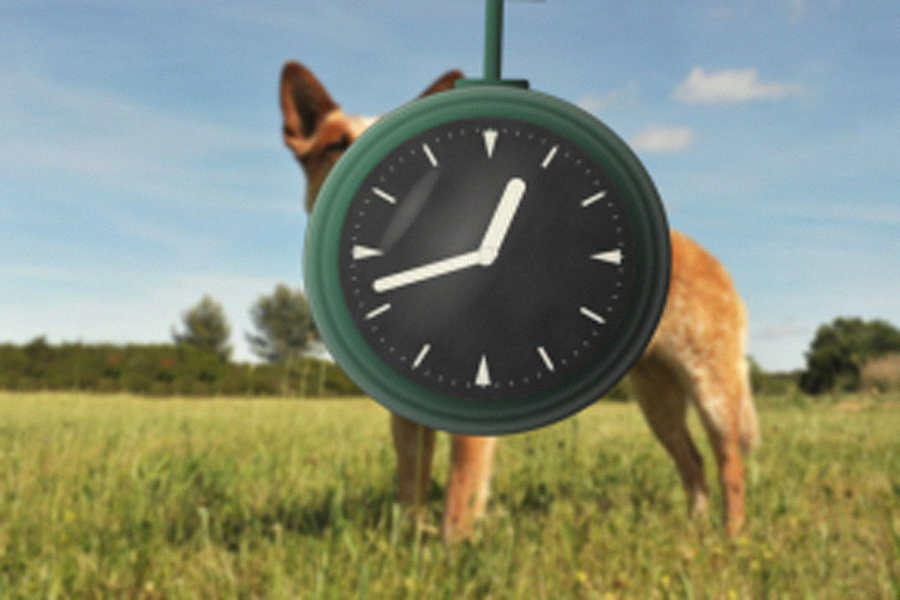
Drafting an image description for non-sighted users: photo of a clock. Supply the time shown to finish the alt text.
12:42
